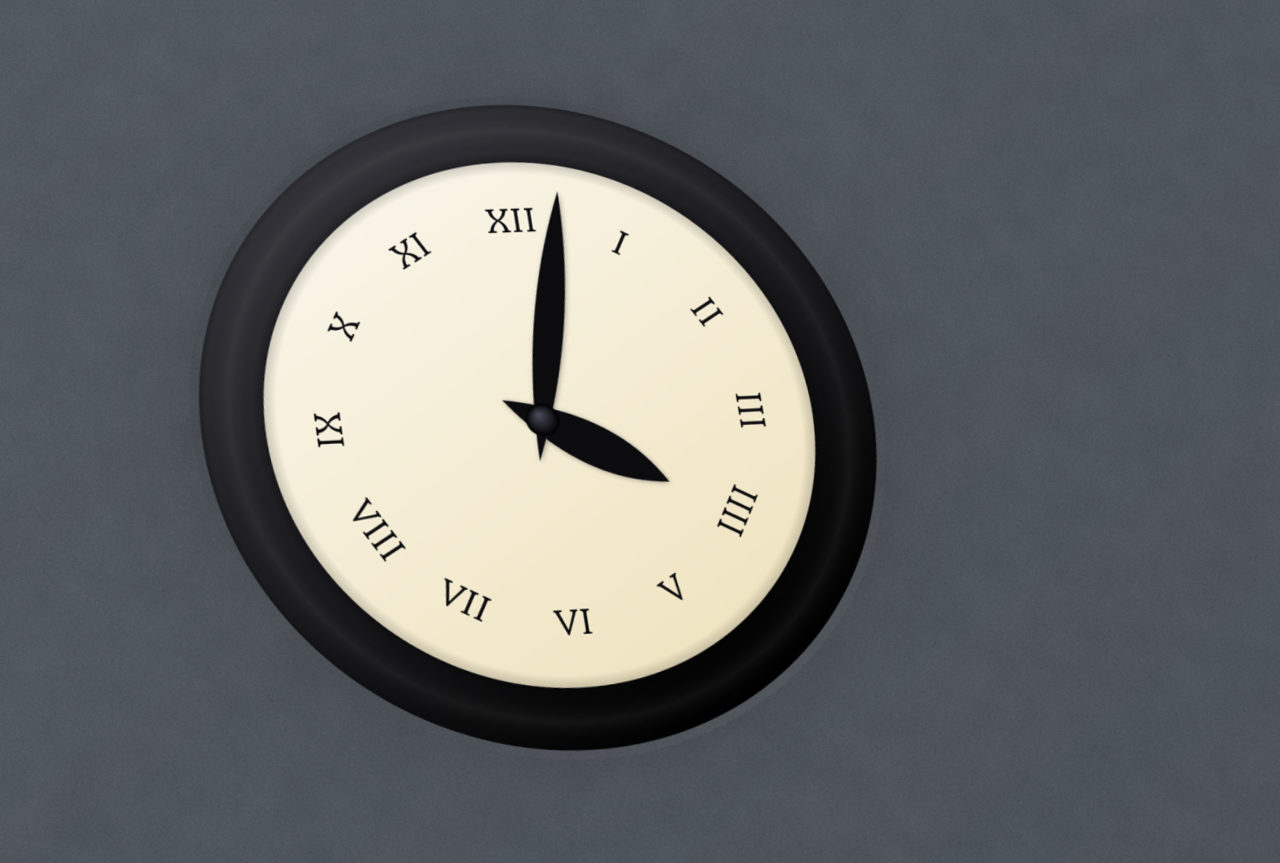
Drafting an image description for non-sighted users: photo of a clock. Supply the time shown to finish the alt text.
4:02
